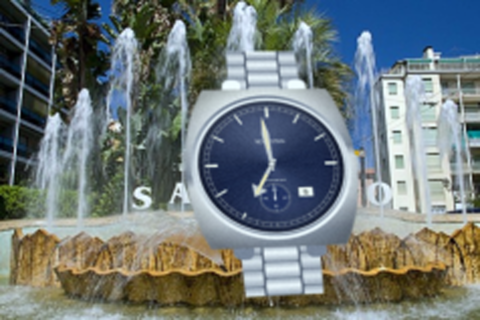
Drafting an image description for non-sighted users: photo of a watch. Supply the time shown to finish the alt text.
6:59
